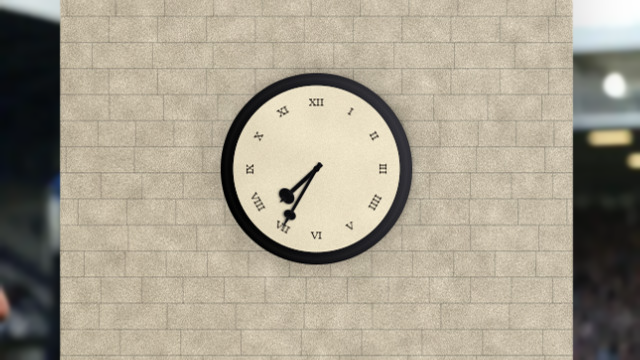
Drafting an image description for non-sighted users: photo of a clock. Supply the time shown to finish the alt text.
7:35
